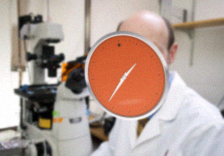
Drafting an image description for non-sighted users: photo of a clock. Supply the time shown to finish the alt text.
1:37
